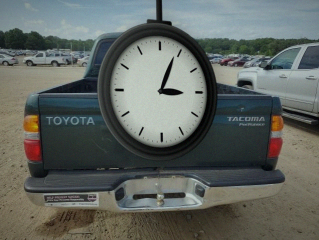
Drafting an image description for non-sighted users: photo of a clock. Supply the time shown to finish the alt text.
3:04
